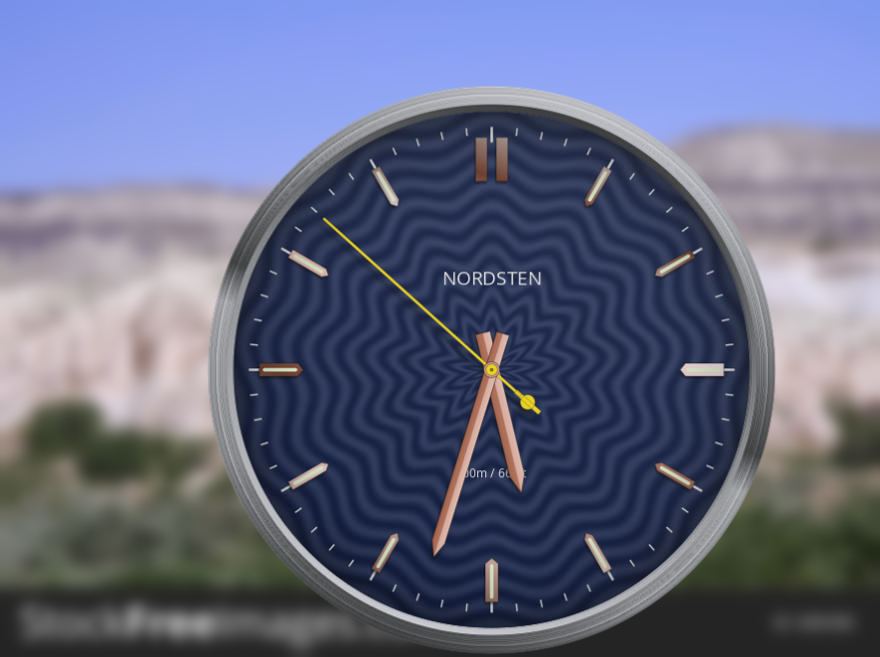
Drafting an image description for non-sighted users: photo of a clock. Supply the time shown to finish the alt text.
5:32:52
